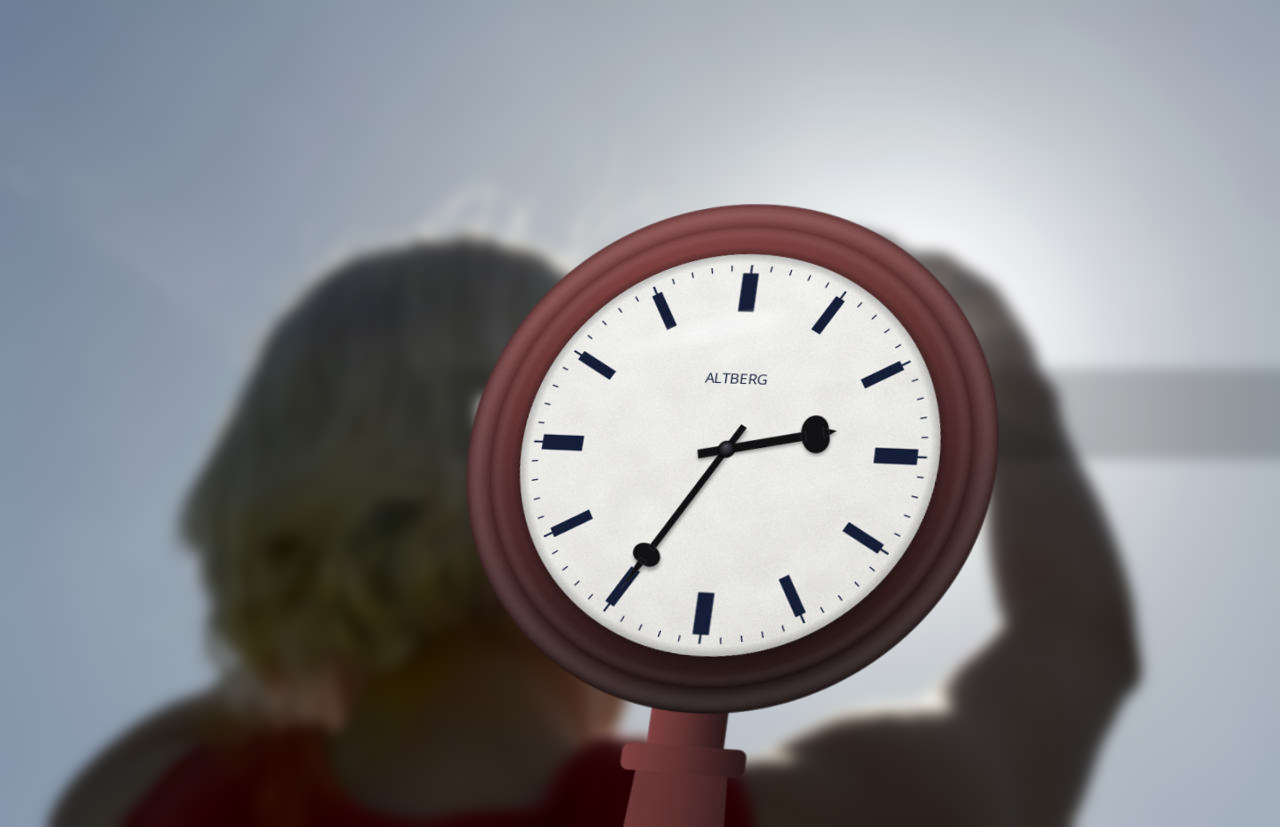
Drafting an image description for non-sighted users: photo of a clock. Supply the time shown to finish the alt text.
2:35
